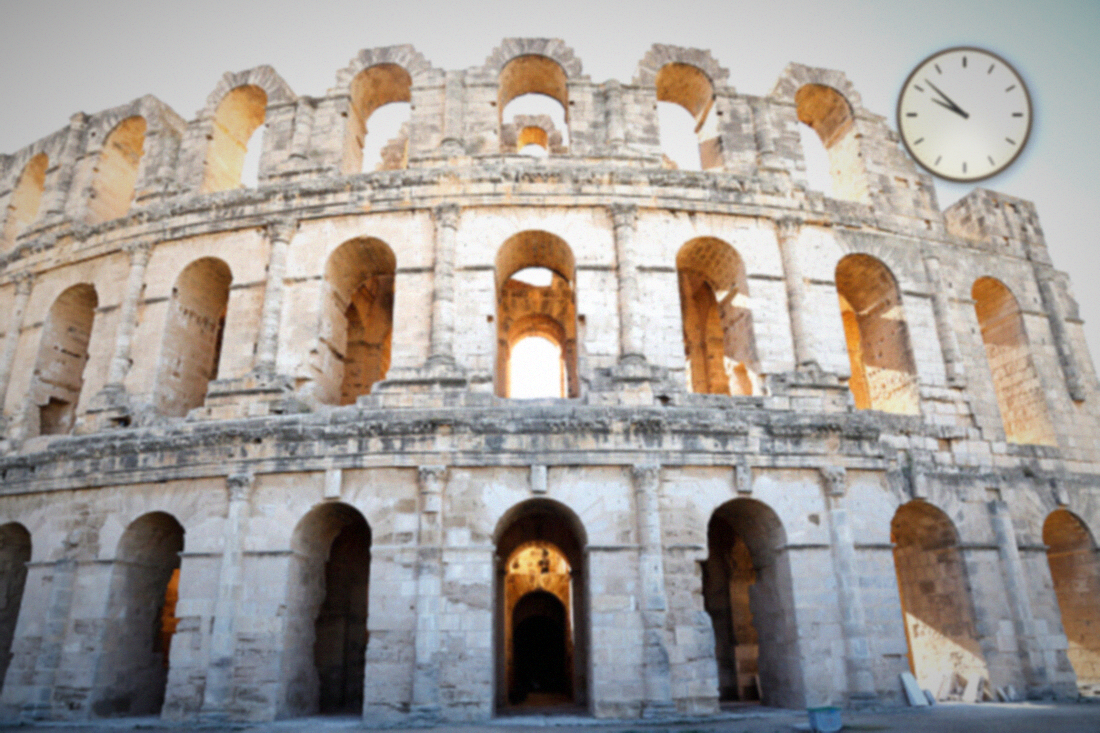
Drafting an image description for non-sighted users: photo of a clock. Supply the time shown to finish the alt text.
9:52
